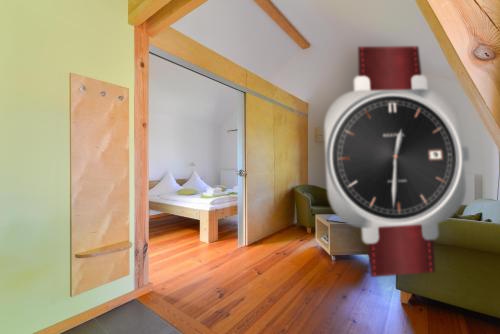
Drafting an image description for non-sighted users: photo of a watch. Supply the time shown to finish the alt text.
12:31
